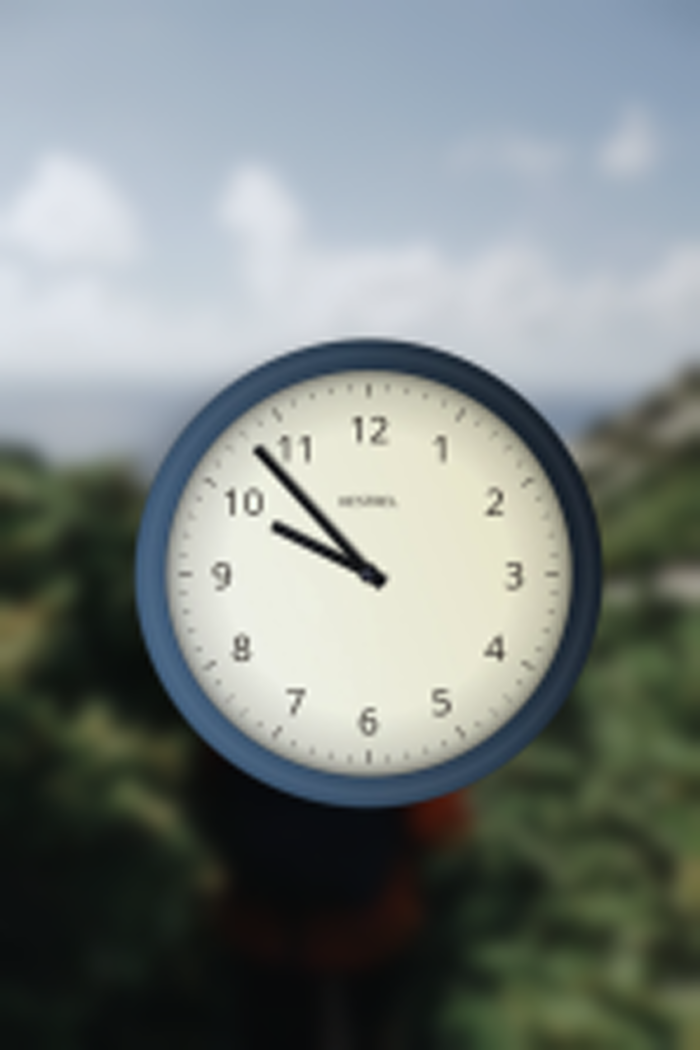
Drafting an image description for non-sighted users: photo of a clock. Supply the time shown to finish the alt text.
9:53
